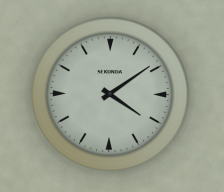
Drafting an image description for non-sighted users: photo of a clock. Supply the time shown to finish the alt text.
4:09
